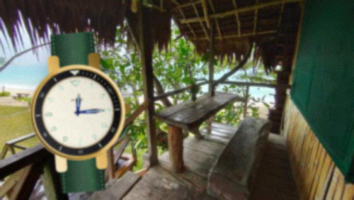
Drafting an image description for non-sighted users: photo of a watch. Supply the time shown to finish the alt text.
12:15
